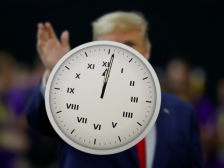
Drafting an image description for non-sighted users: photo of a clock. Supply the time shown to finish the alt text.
12:01
